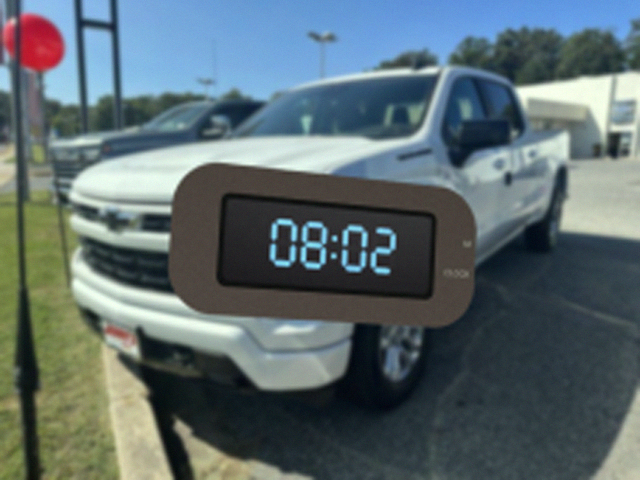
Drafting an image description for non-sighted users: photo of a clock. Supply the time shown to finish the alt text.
8:02
